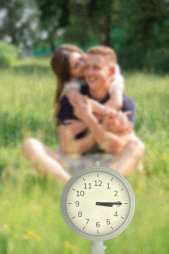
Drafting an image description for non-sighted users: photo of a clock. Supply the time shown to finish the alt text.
3:15
